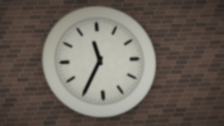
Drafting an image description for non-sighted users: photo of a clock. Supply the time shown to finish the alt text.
11:35
